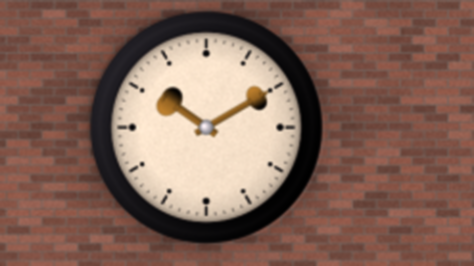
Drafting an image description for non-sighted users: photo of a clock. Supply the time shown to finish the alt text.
10:10
